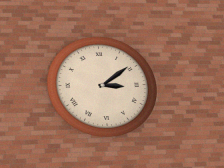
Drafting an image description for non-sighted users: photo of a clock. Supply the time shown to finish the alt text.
3:09
